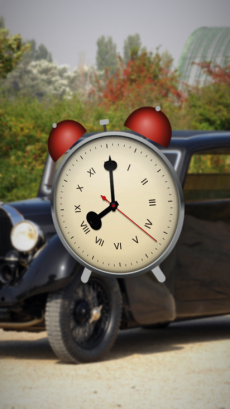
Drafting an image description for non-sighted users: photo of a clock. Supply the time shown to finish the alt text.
8:00:22
